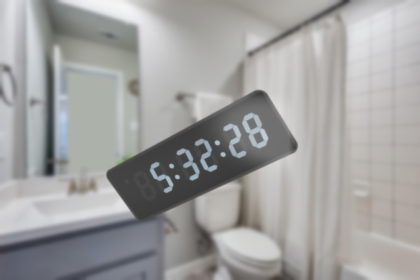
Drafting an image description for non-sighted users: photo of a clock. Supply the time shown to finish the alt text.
5:32:28
